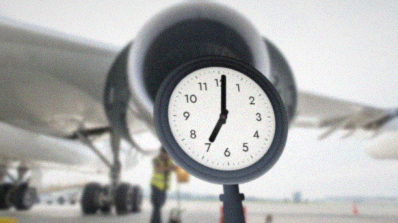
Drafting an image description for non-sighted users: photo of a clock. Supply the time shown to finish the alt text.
7:01
